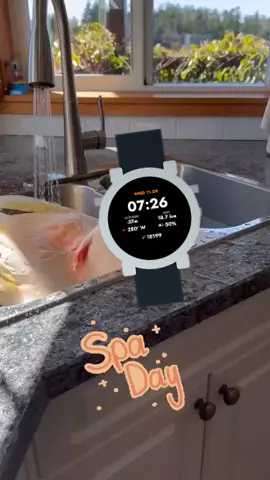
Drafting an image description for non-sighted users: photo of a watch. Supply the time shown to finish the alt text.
7:26
